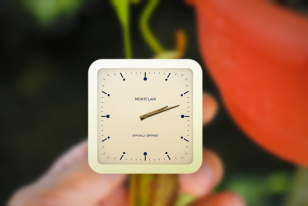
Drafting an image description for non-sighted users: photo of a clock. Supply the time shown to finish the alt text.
2:12
